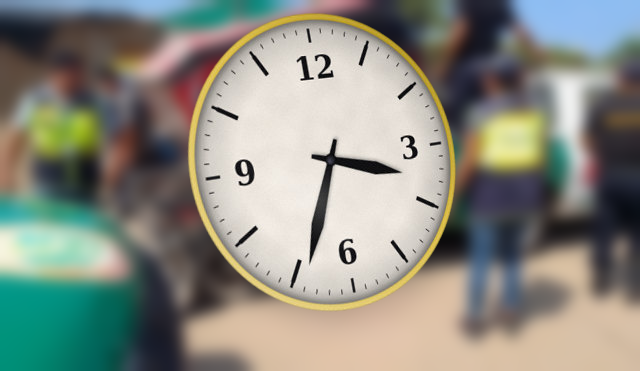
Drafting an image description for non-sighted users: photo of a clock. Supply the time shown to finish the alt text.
3:34
